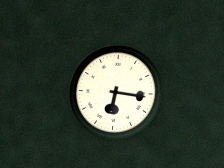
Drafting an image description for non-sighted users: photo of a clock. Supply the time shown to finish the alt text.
6:16
